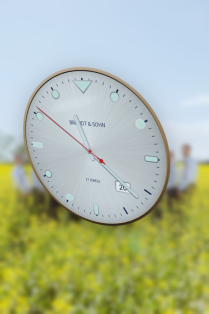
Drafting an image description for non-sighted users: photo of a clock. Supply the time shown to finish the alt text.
11:21:51
